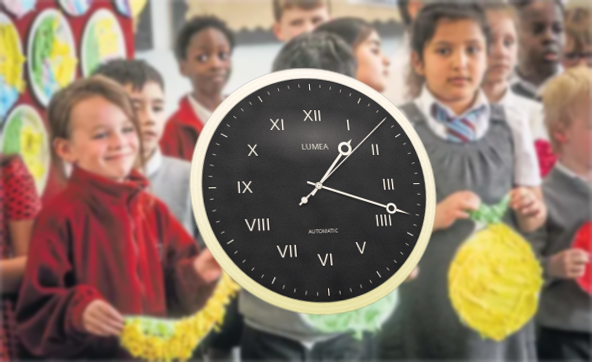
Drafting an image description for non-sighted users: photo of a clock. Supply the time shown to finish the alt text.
1:18:08
